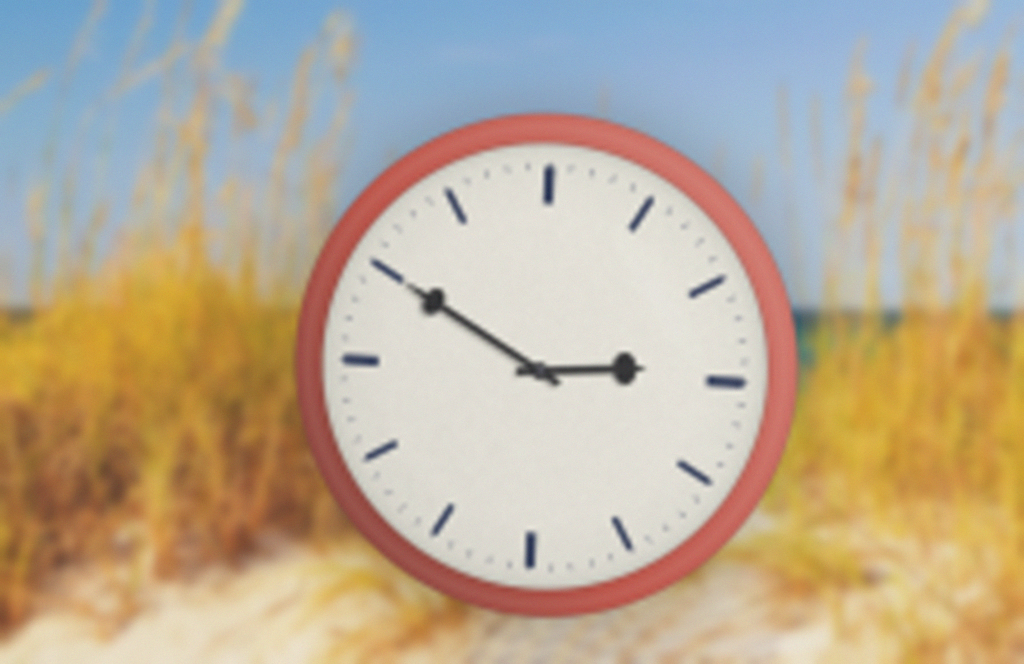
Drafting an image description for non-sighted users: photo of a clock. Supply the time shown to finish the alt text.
2:50
